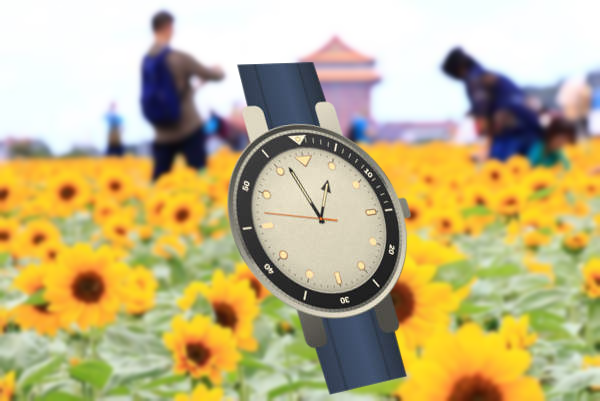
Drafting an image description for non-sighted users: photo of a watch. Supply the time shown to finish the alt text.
12:56:47
